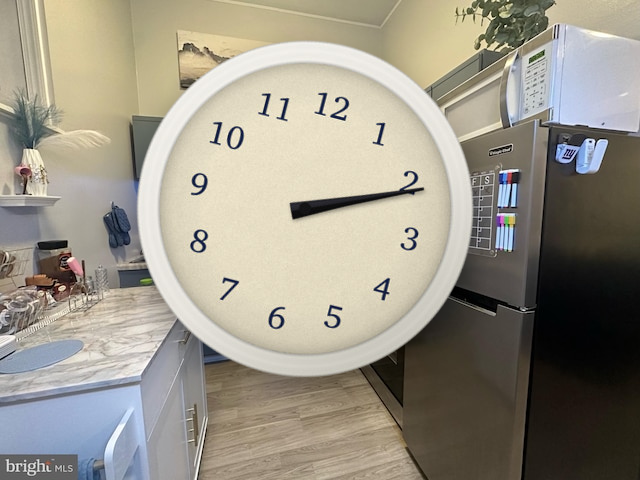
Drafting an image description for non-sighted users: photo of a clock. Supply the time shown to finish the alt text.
2:11
